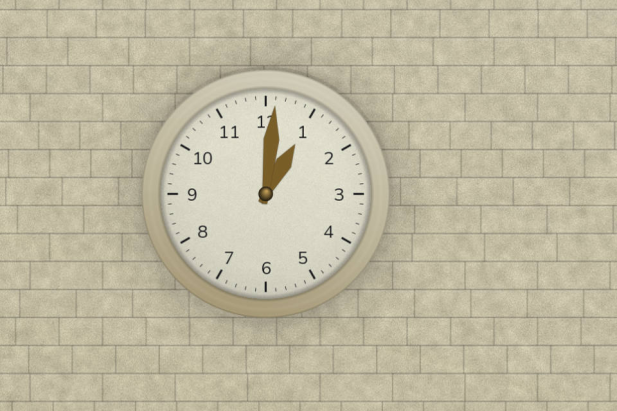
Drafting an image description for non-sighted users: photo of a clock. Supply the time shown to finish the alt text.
1:01
